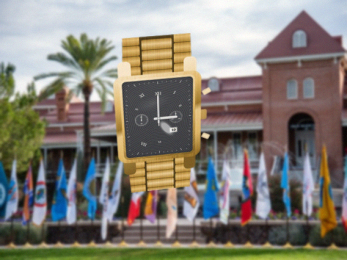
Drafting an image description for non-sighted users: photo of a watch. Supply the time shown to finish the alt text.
3:00
